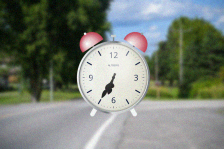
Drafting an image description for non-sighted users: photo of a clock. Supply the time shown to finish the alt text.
6:35
